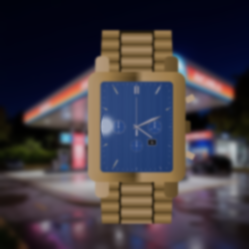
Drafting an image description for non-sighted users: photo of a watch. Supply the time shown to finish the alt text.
4:11
